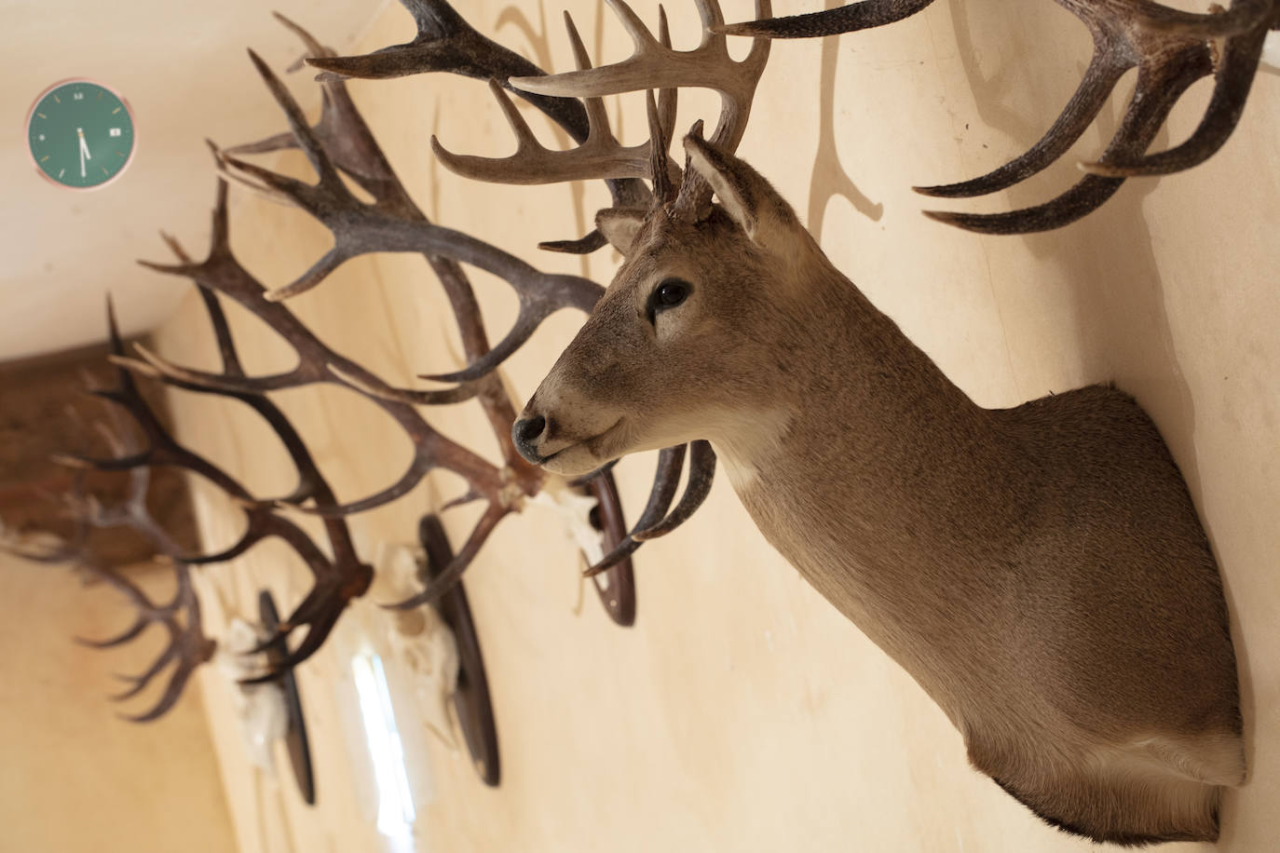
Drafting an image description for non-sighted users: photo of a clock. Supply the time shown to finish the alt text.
5:30
